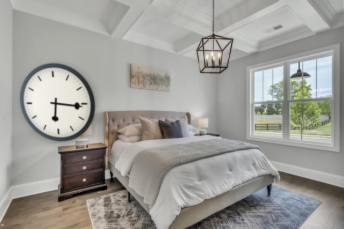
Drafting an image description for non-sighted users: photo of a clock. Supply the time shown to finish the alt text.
6:16
